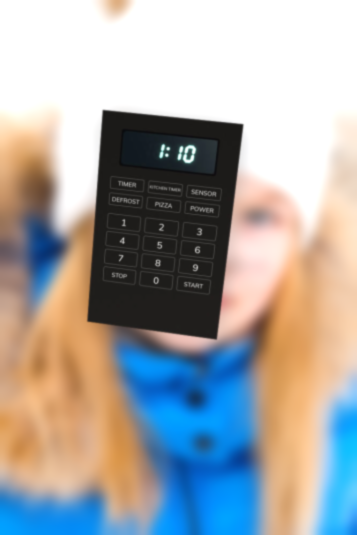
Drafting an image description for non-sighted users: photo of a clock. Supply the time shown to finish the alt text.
1:10
